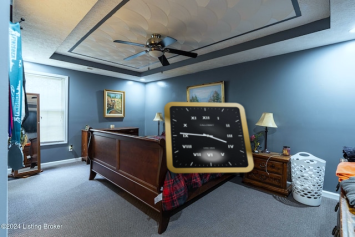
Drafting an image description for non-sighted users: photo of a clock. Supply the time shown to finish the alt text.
3:46
